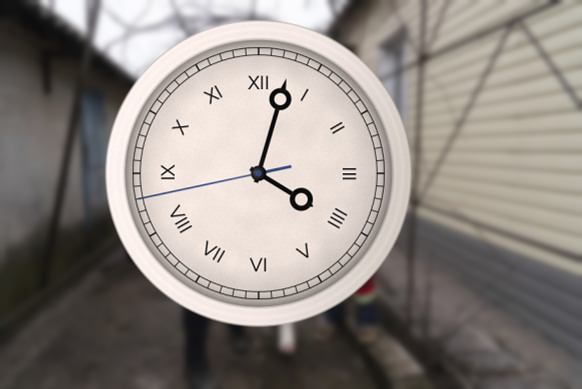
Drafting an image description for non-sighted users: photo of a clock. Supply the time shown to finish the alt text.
4:02:43
